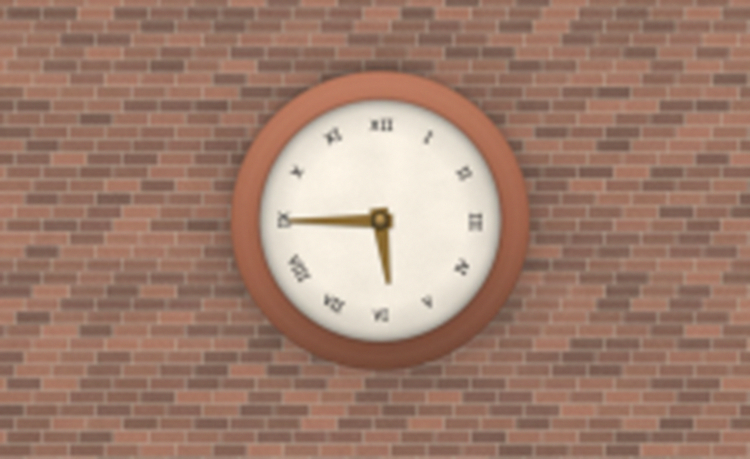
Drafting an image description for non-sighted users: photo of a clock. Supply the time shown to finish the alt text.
5:45
